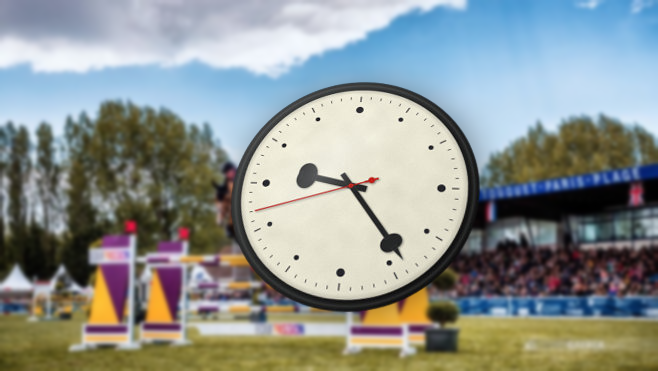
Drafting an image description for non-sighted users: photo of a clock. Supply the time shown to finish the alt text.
9:23:42
